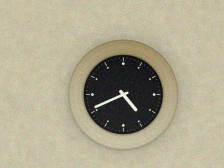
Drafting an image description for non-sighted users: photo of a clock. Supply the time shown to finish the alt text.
4:41
